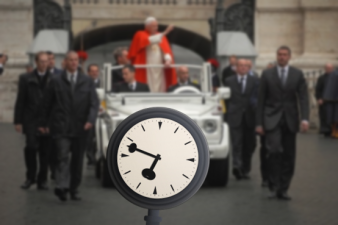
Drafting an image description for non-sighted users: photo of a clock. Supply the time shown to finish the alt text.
6:48
